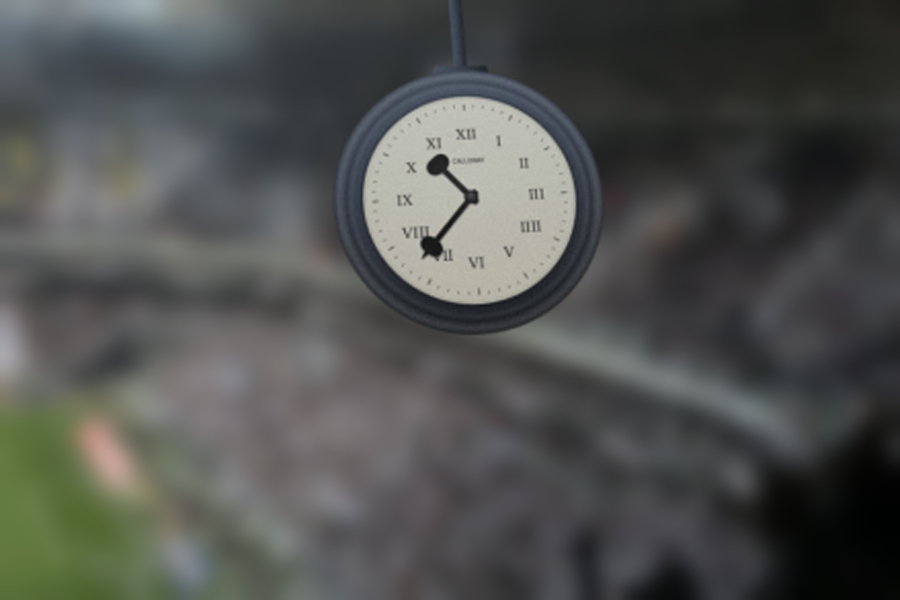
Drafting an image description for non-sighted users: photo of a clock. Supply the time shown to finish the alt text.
10:37
